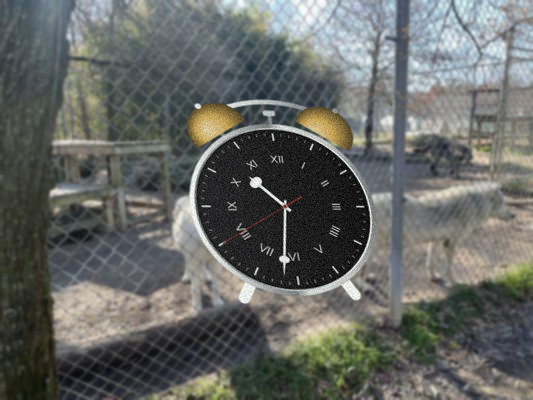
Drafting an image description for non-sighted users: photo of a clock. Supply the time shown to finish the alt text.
10:31:40
